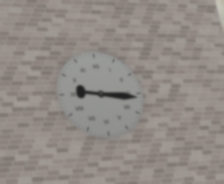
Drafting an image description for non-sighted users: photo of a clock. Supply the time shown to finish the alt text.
9:16
